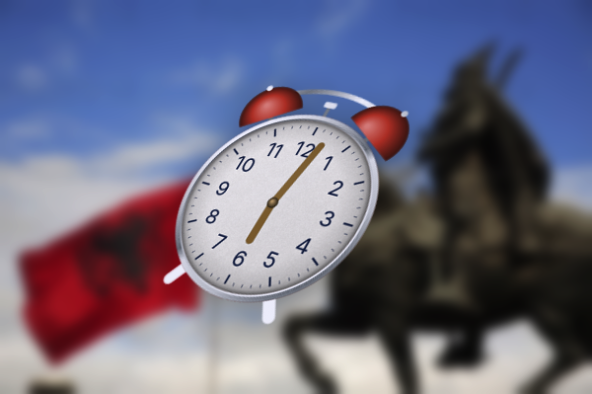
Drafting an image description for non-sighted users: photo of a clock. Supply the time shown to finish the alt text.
6:02
